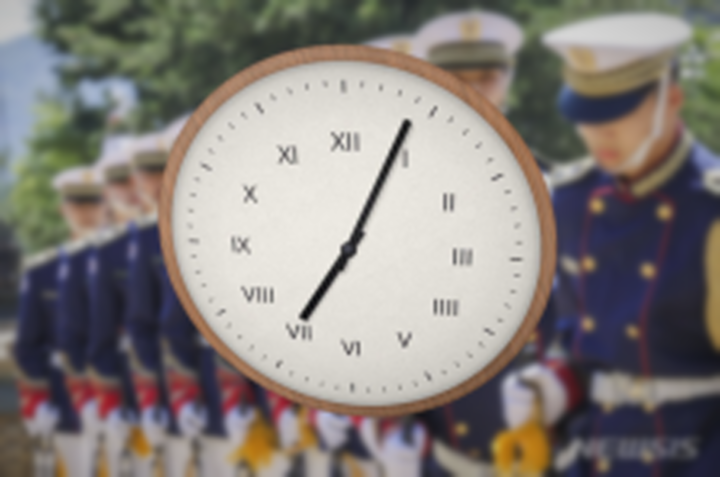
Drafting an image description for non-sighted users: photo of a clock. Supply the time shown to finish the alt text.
7:04
